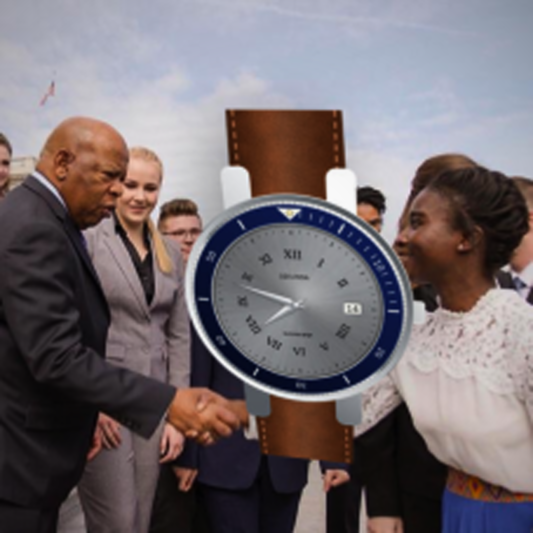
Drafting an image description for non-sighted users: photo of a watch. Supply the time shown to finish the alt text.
7:48
